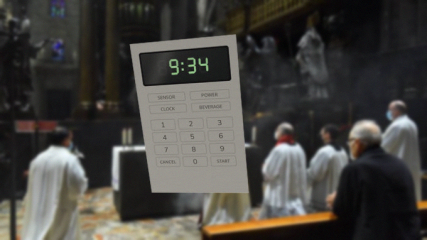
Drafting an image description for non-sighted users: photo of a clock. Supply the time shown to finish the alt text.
9:34
